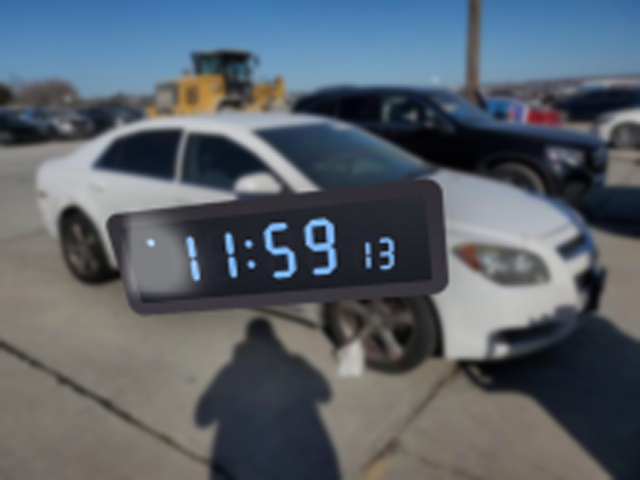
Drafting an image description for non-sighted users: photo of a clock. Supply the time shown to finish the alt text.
11:59:13
